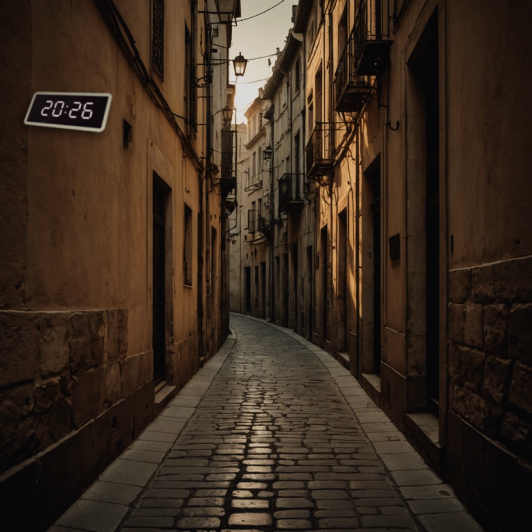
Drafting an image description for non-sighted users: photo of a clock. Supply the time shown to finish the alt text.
20:26
